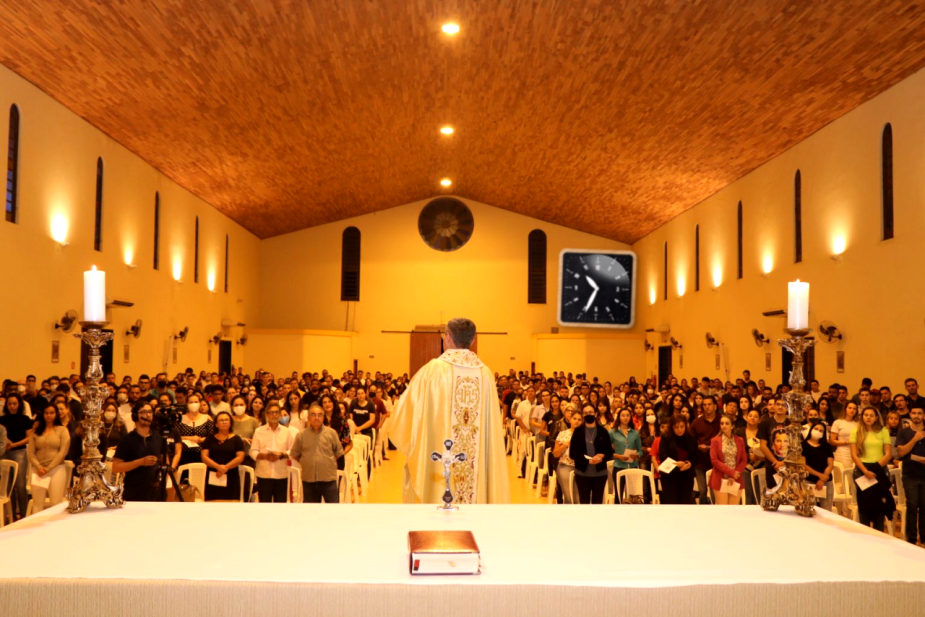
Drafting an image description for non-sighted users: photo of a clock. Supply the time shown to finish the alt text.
10:34
